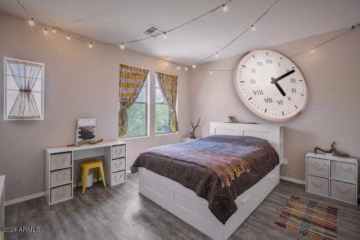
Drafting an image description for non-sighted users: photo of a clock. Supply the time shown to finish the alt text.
5:11
